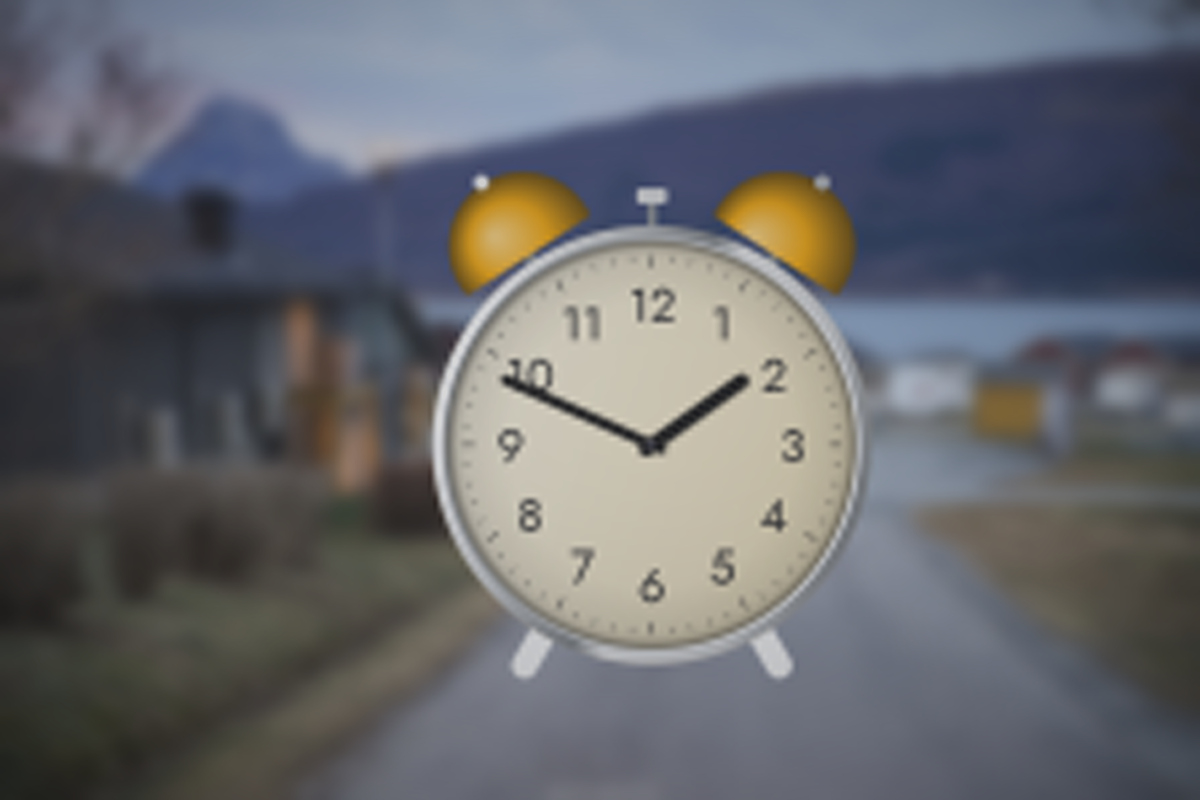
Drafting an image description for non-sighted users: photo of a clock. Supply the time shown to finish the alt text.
1:49
